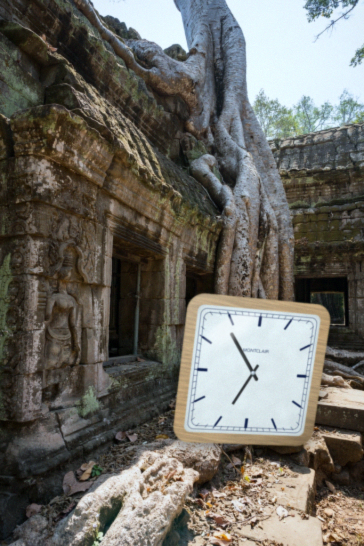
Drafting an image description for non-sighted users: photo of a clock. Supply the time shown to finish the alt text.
6:54
